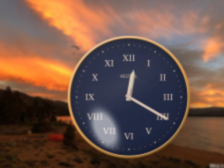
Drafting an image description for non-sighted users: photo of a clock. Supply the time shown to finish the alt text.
12:20
